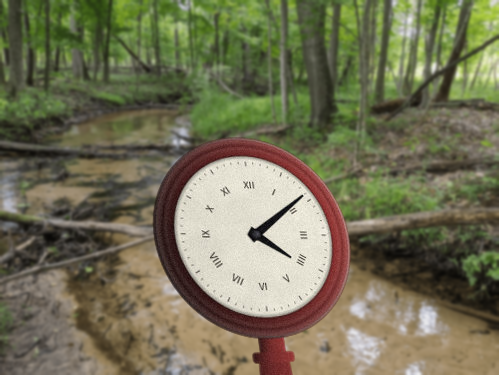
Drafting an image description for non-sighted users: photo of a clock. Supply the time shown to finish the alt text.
4:09
